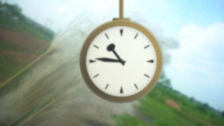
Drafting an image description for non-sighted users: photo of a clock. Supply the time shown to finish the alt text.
10:46
